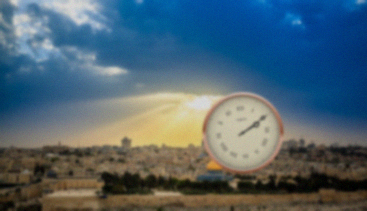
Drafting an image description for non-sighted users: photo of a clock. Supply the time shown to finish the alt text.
2:10
